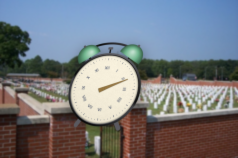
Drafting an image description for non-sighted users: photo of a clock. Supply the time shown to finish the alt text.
2:11
